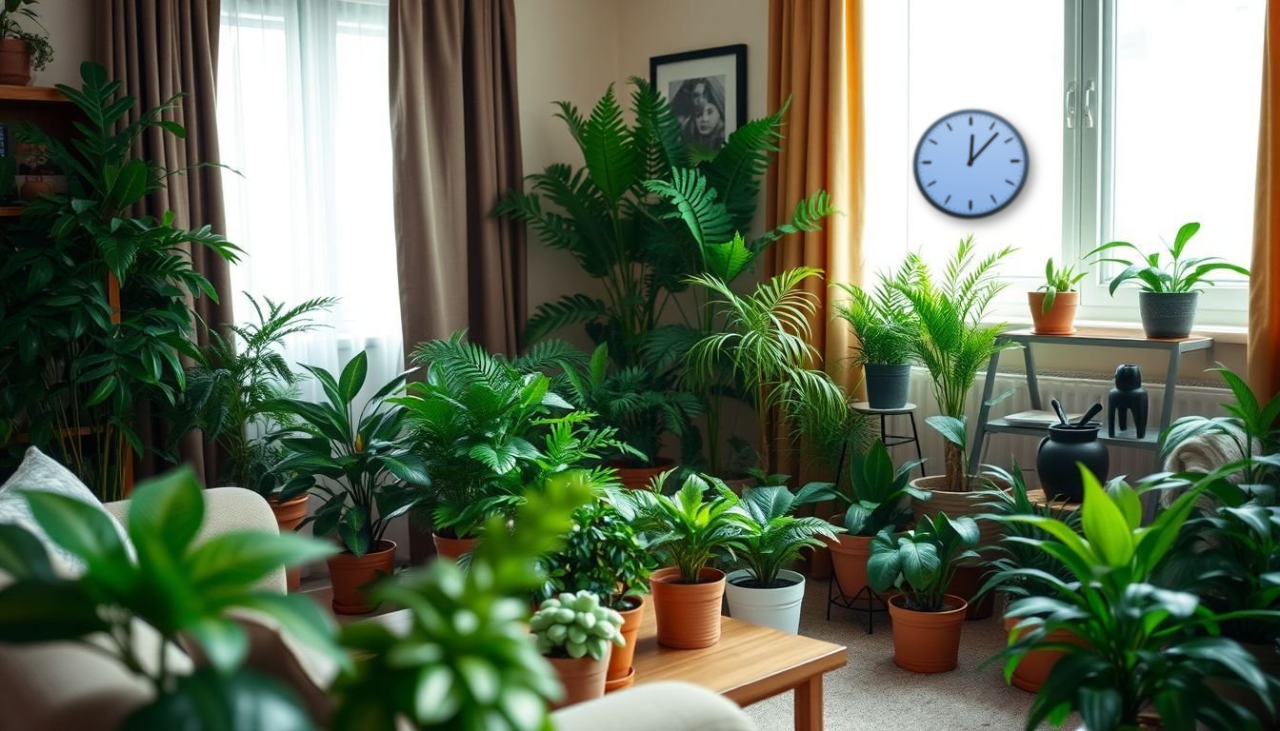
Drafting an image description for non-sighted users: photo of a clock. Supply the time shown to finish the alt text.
12:07
